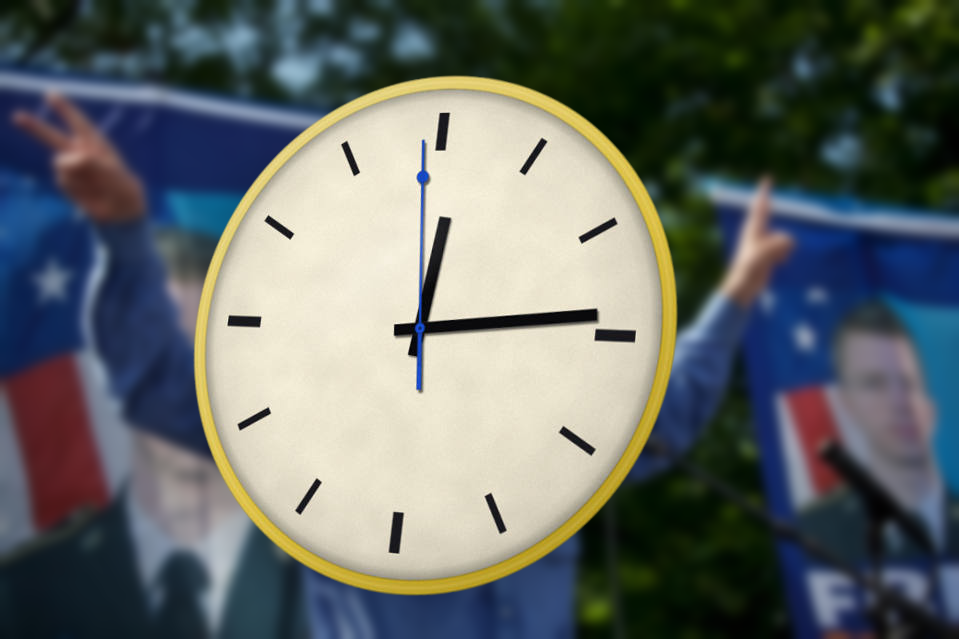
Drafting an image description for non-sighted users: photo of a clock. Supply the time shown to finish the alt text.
12:13:59
